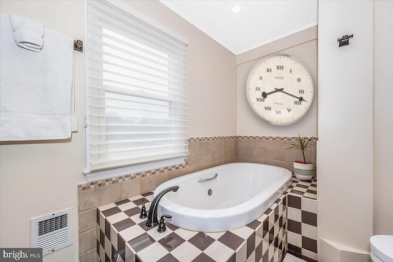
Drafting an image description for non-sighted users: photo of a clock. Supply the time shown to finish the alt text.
8:18
